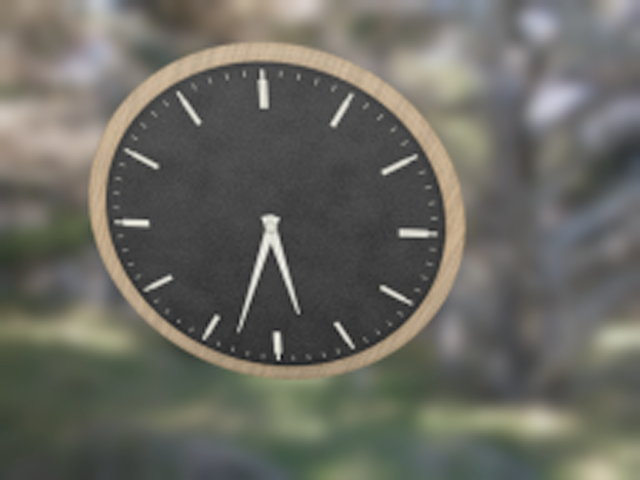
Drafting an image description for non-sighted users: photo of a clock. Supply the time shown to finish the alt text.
5:33
